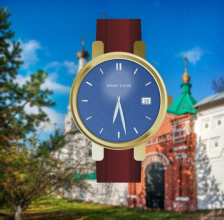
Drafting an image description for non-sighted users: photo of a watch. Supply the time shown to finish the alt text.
6:28
